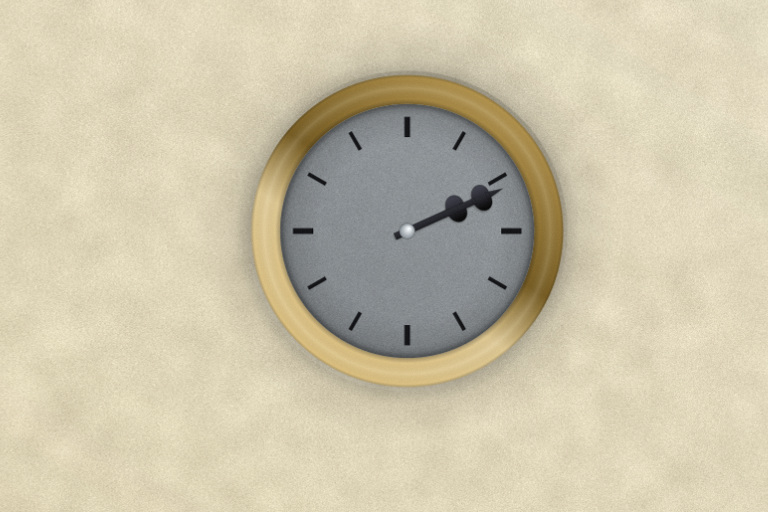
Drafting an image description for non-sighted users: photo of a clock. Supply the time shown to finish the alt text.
2:11
